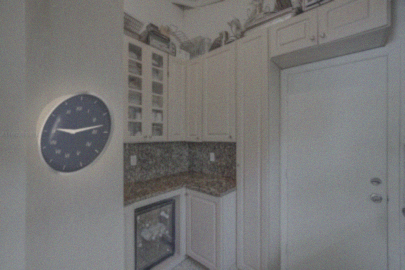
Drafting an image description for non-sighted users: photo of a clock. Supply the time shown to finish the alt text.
9:13
